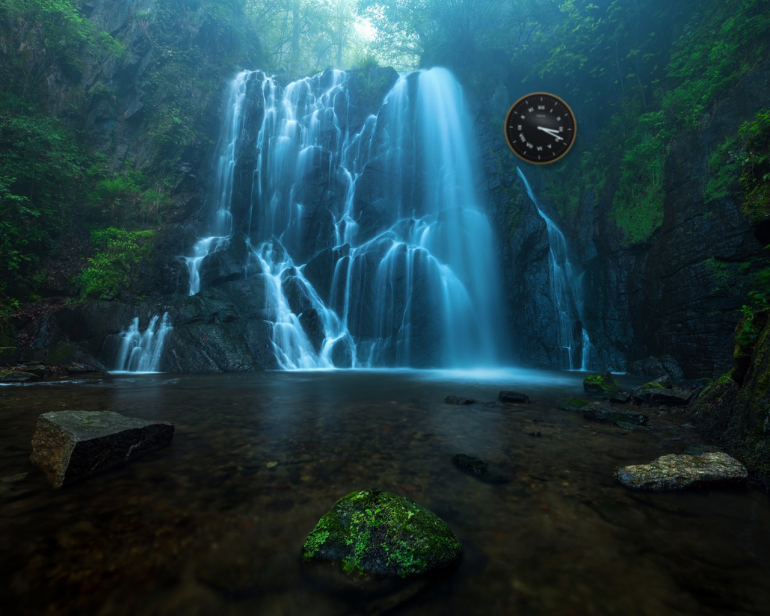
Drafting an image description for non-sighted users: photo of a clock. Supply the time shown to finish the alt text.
3:19
